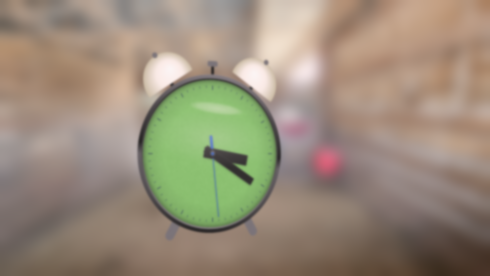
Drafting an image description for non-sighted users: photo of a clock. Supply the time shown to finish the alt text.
3:20:29
